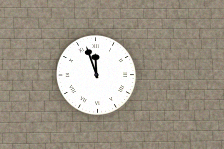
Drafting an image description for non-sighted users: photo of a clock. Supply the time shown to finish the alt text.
11:57
